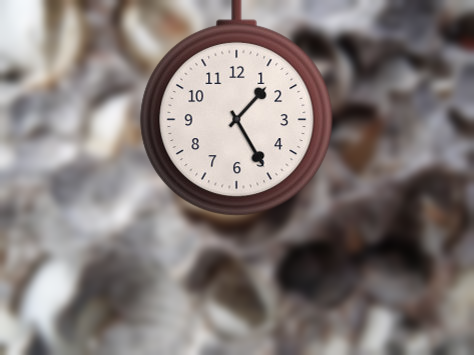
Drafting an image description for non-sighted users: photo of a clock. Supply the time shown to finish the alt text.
1:25
